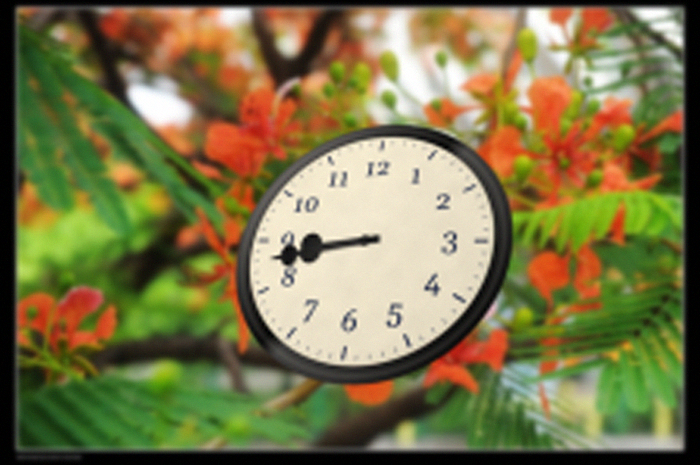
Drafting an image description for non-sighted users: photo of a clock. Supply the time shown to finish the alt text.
8:43
